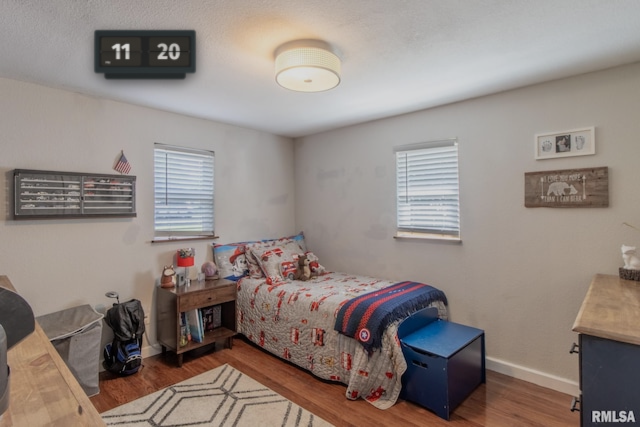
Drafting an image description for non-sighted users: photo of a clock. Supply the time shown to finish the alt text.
11:20
